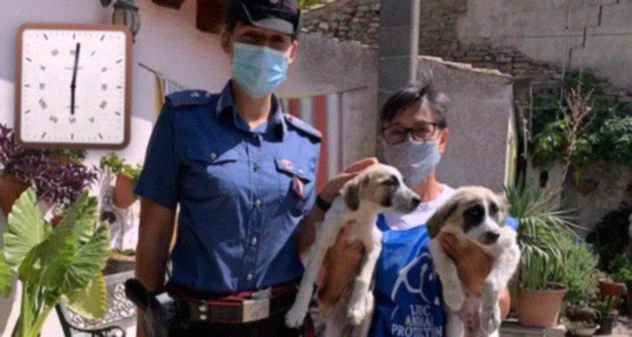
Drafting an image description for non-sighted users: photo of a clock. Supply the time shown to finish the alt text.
6:01
